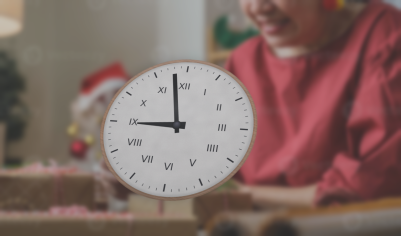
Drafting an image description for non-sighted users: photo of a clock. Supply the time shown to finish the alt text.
8:58
